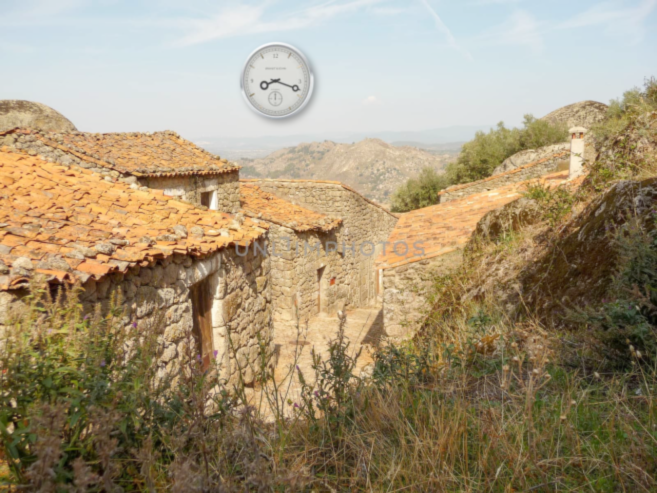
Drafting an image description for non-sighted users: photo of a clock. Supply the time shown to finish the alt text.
8:18
